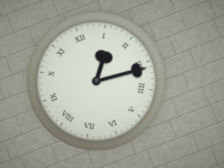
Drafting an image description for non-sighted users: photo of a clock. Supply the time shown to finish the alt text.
1:16
